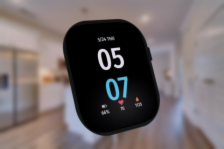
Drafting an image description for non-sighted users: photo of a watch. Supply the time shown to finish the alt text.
5:07
